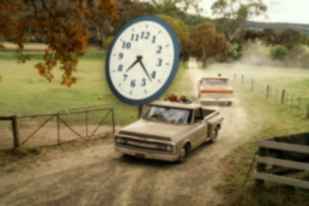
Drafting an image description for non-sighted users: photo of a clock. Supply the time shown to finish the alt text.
7:22
